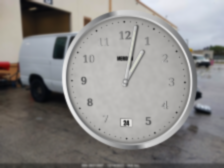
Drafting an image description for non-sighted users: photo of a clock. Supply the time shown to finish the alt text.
1:02
